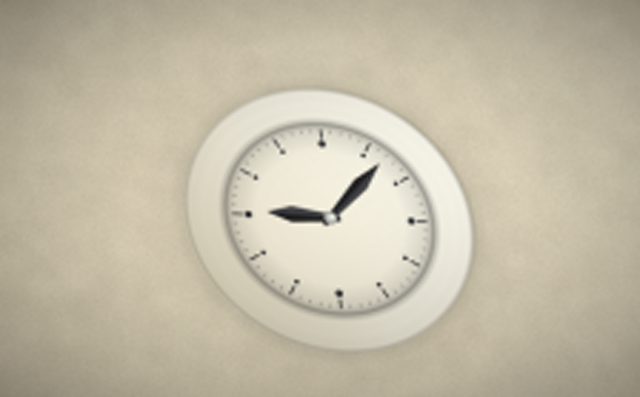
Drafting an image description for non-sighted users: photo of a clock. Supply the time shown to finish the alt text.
9:07
